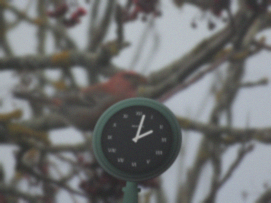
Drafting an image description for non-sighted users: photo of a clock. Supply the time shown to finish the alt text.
2:02
